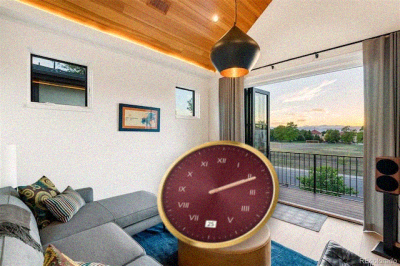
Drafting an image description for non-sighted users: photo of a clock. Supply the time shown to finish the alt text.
2:11
